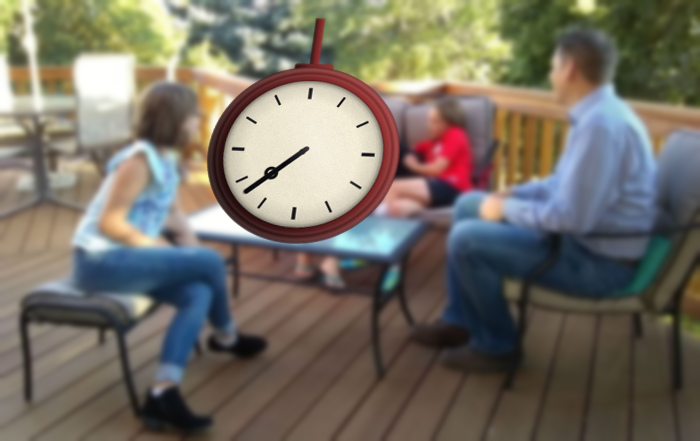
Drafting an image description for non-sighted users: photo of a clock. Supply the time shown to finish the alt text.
7:38
